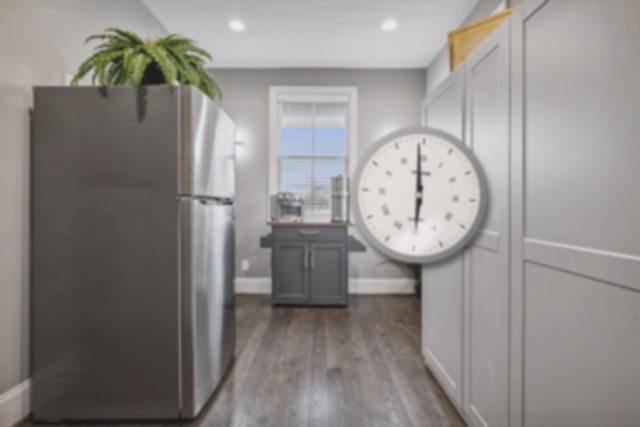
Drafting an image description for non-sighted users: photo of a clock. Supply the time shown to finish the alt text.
5:59
